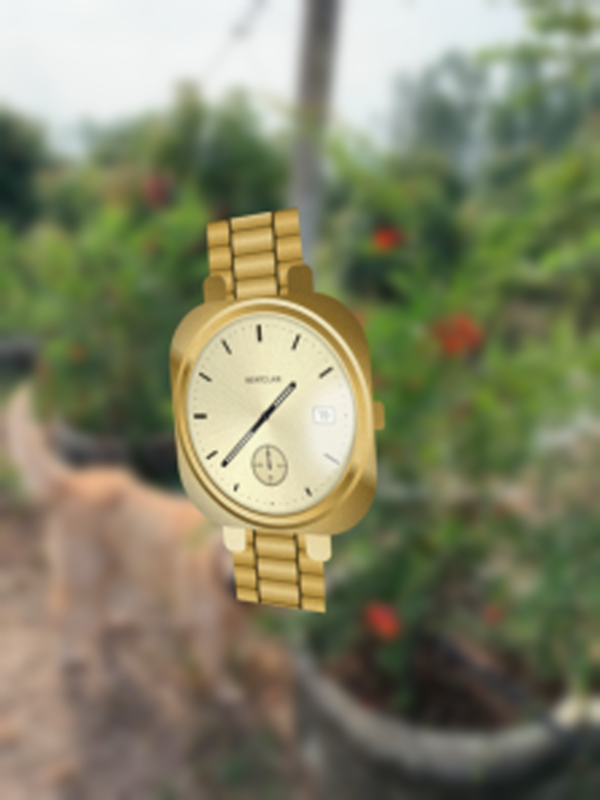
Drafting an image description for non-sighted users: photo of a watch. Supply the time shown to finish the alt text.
1:38
